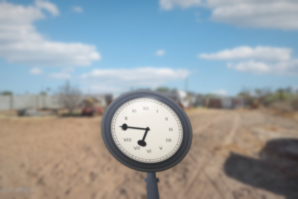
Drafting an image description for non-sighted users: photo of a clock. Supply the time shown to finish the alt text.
6:46
